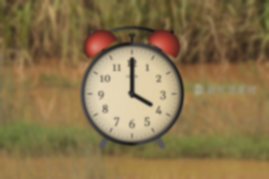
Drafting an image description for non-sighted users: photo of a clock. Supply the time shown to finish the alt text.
4:00
